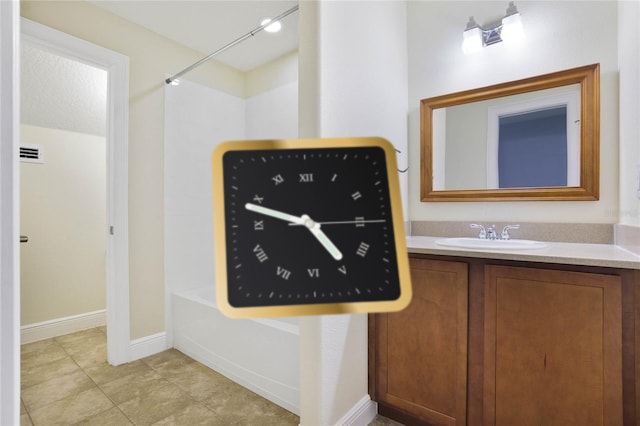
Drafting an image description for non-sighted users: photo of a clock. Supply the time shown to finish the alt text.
4:48:15
